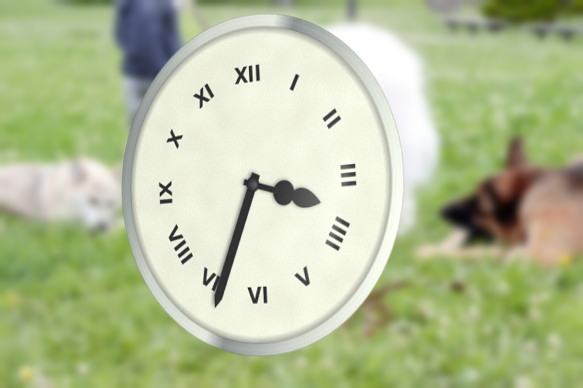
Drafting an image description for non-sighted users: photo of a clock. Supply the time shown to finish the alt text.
3:34
